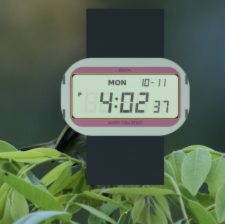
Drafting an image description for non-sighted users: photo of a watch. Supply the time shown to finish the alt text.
4:02:37
